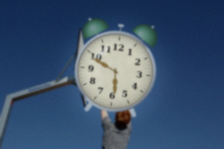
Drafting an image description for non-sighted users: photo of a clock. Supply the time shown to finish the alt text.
5:49
